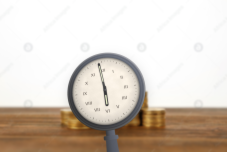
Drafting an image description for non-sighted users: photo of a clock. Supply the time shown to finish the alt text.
5:59
